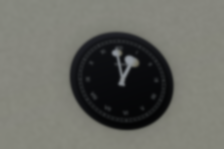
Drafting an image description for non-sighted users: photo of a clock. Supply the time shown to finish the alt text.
12:59
